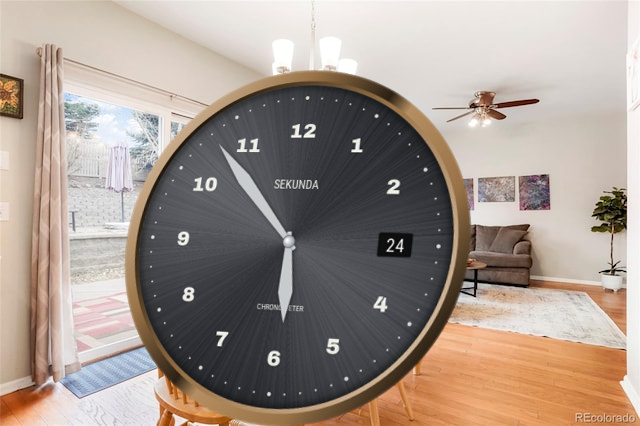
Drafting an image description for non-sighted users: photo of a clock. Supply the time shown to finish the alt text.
5:53
